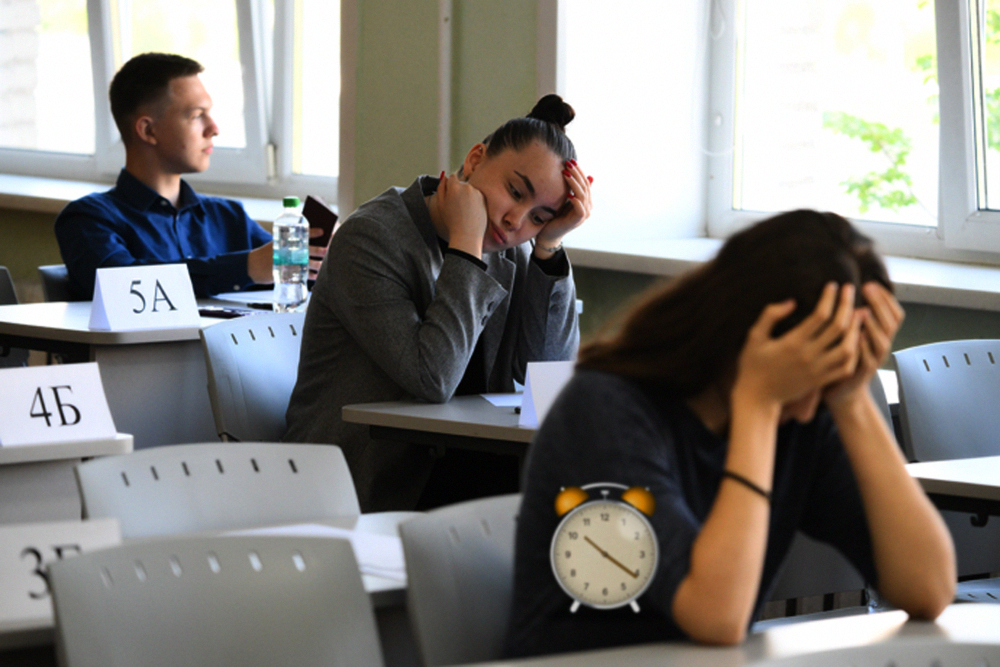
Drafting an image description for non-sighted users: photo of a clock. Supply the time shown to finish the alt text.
10:21
